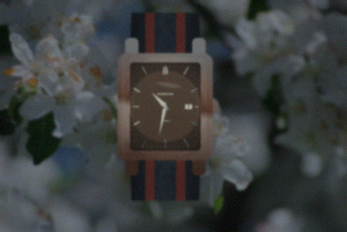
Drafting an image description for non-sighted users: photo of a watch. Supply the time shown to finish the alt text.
10:32
